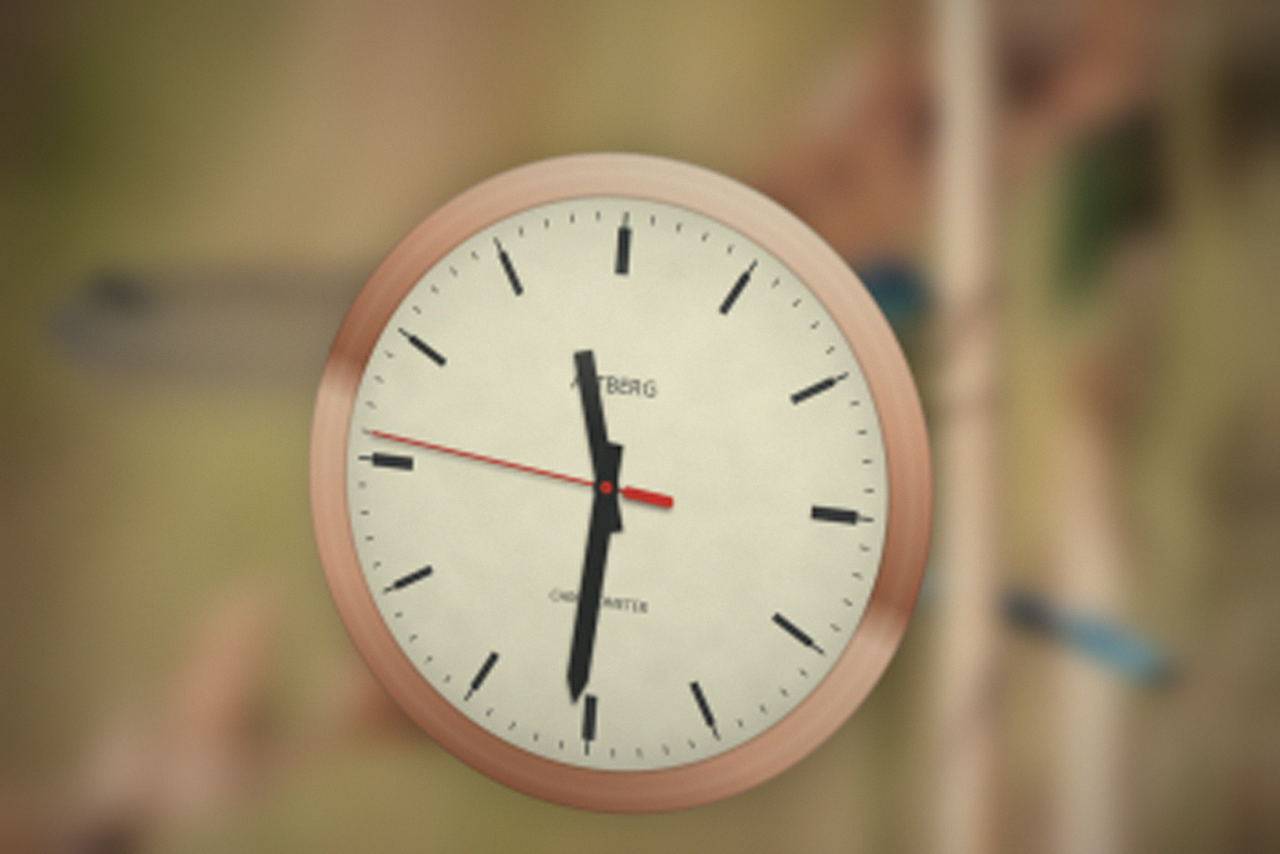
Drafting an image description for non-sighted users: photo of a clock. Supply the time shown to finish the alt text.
11:30:46
